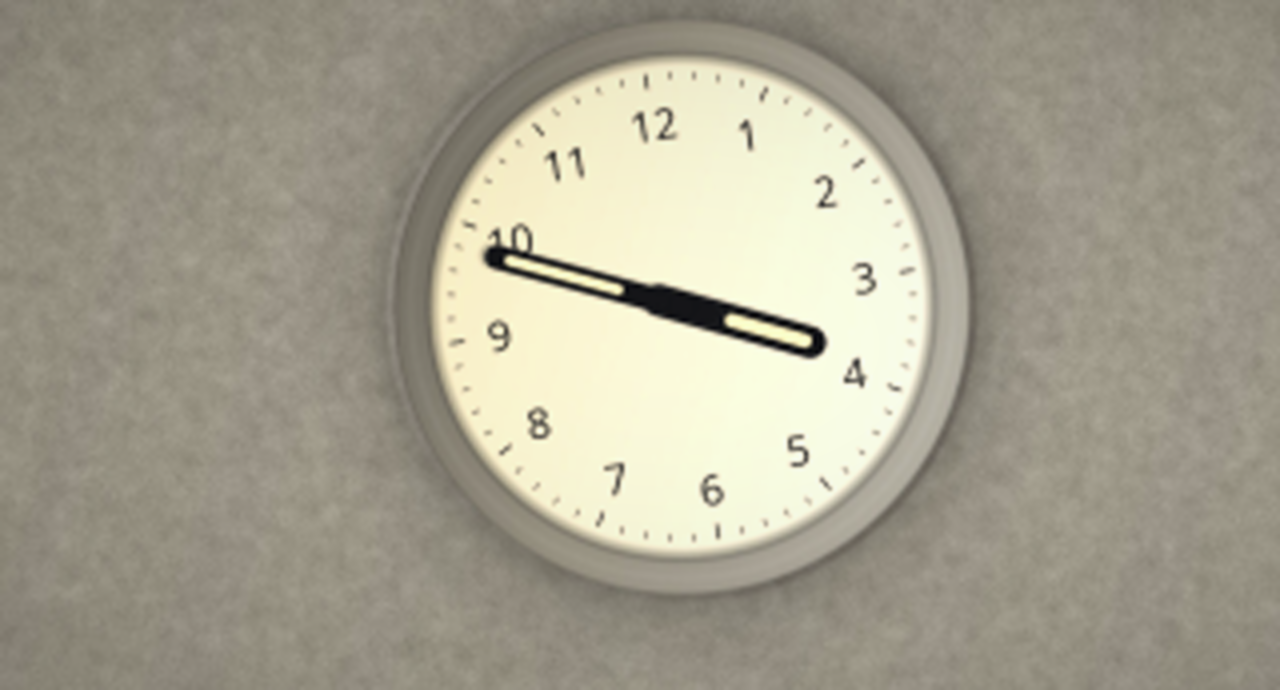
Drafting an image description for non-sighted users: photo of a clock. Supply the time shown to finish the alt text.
3:49
